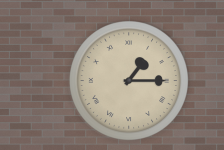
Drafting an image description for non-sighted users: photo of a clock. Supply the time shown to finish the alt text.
1:15
